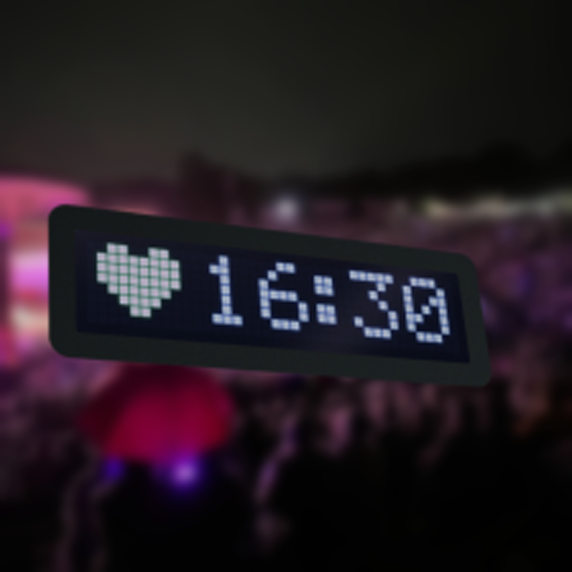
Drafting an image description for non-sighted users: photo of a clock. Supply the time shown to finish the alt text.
16:30
